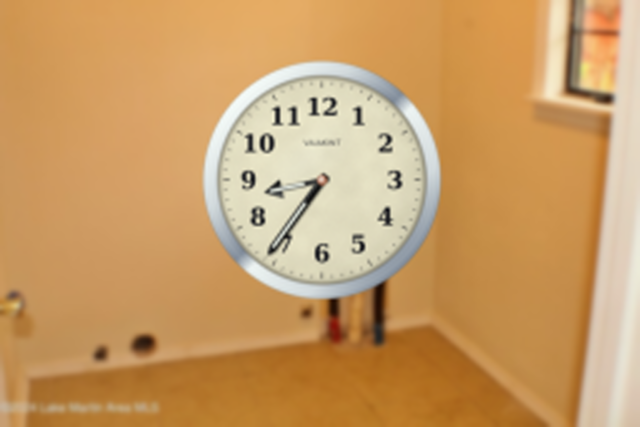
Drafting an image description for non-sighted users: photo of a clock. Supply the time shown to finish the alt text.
8:36
